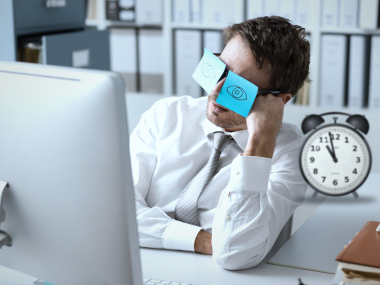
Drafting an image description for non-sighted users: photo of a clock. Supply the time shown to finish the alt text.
10:58
